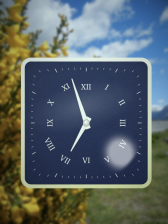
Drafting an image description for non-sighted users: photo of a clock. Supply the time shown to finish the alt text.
6:57
